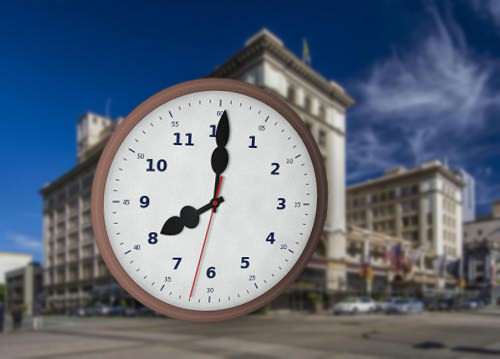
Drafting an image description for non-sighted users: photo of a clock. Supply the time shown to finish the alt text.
8:00:32
